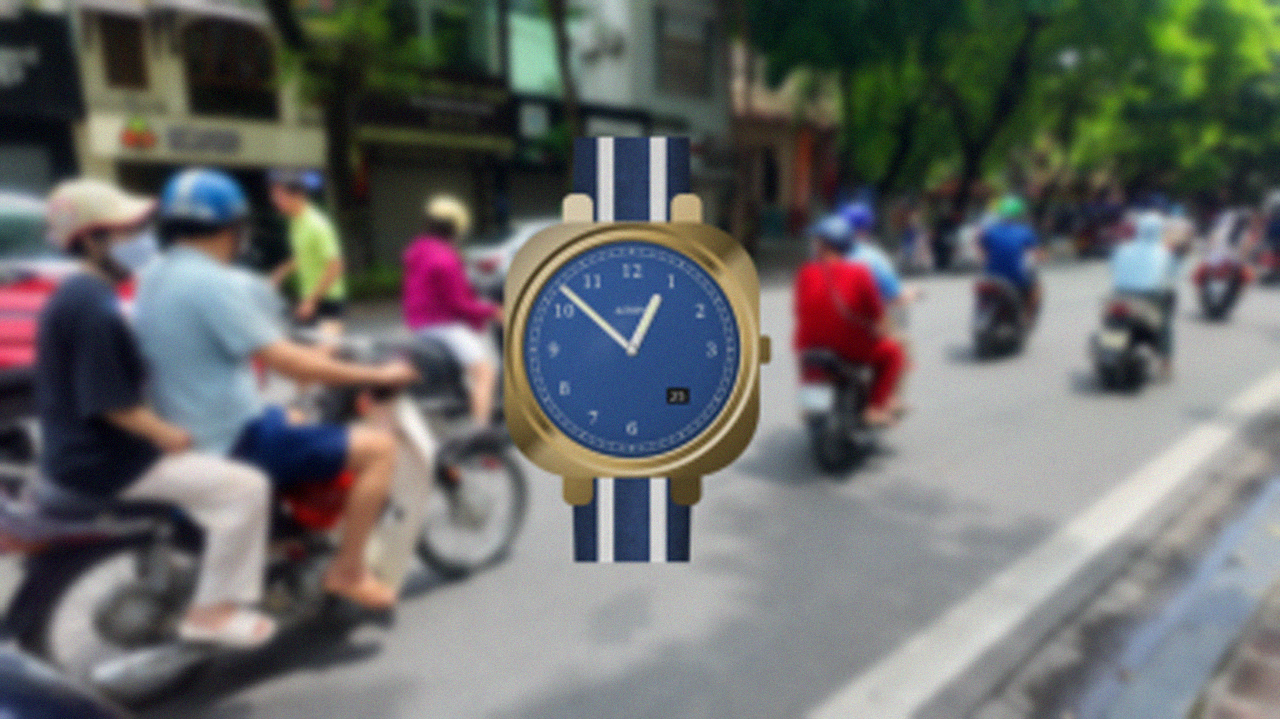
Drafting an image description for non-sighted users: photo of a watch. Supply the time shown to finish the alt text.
12:52
